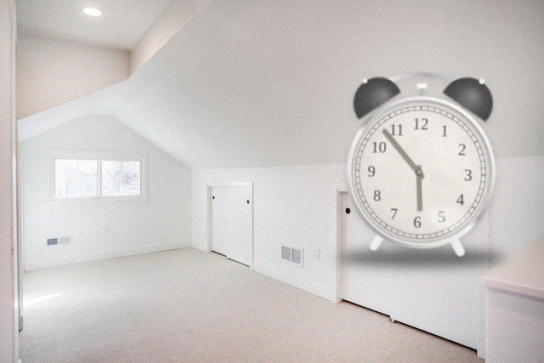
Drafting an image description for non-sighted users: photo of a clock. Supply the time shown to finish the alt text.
5:53
